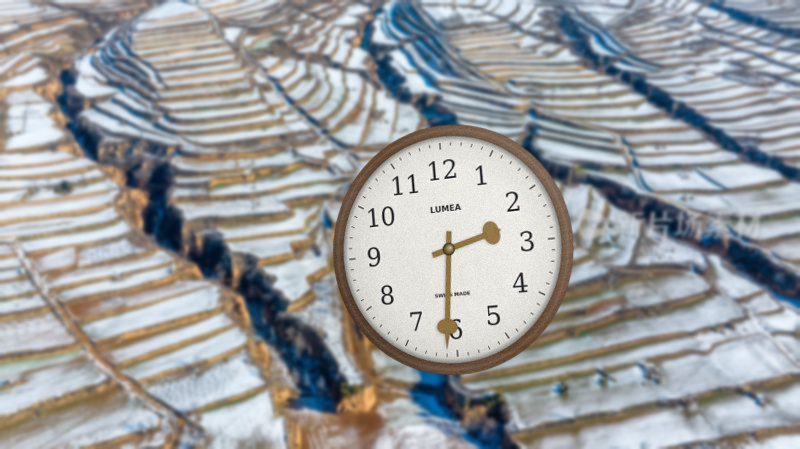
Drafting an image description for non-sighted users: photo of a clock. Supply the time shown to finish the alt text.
2:31
